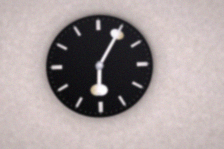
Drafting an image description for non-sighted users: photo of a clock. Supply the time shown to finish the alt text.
6:05
